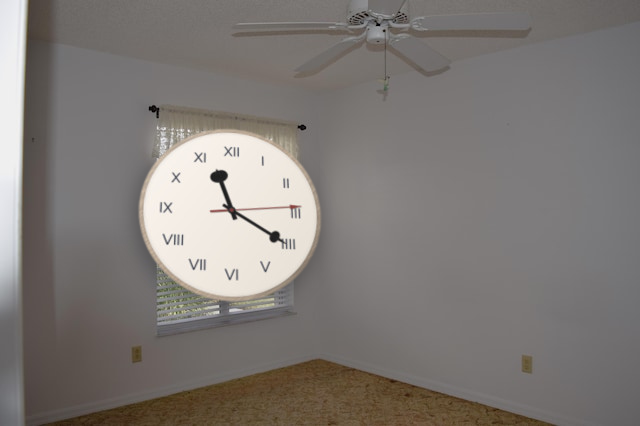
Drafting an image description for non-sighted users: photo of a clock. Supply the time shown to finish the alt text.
11:20:14
